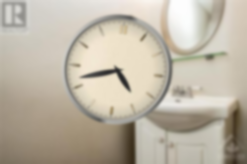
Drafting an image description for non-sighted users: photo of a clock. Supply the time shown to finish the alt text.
4:42
